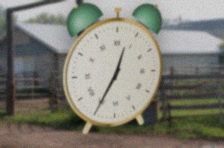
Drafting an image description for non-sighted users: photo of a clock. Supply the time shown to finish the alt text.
12:35
